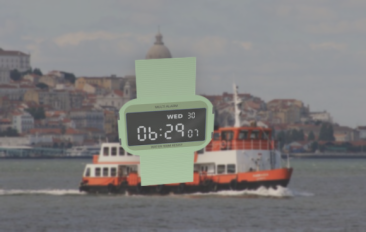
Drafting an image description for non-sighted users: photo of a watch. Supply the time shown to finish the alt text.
6:29:07
